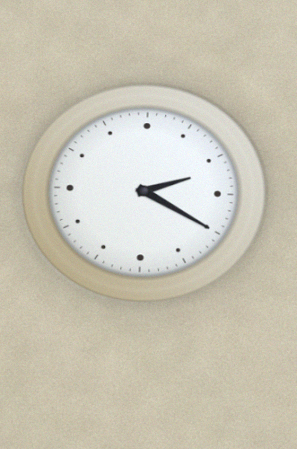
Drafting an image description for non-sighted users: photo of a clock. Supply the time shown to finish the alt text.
2:20
